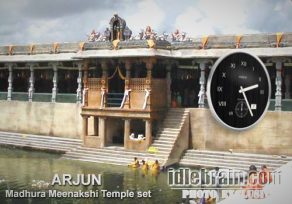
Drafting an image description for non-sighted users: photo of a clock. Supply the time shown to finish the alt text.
2:25
